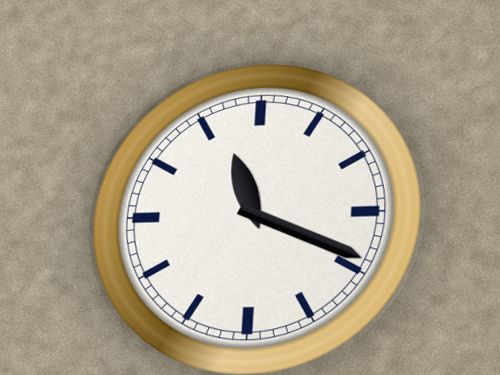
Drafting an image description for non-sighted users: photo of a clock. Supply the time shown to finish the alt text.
11:19
